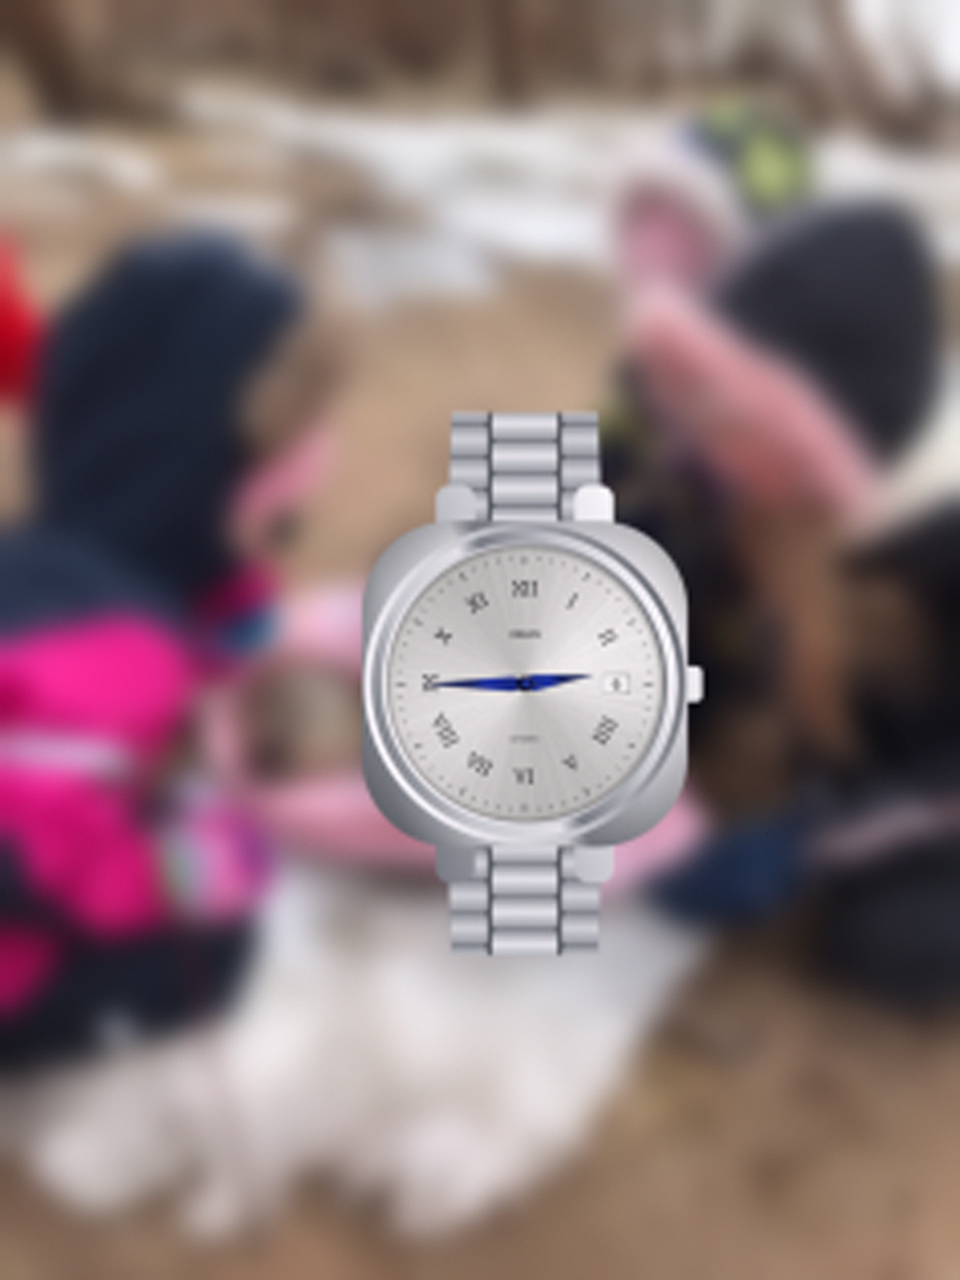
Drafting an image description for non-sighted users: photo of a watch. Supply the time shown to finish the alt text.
2:45
